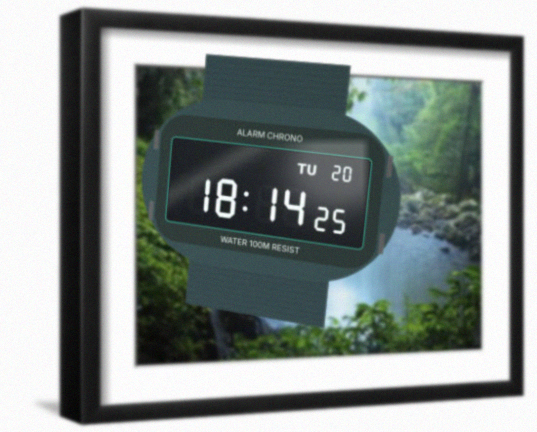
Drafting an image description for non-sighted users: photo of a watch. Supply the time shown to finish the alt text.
18:14:25
